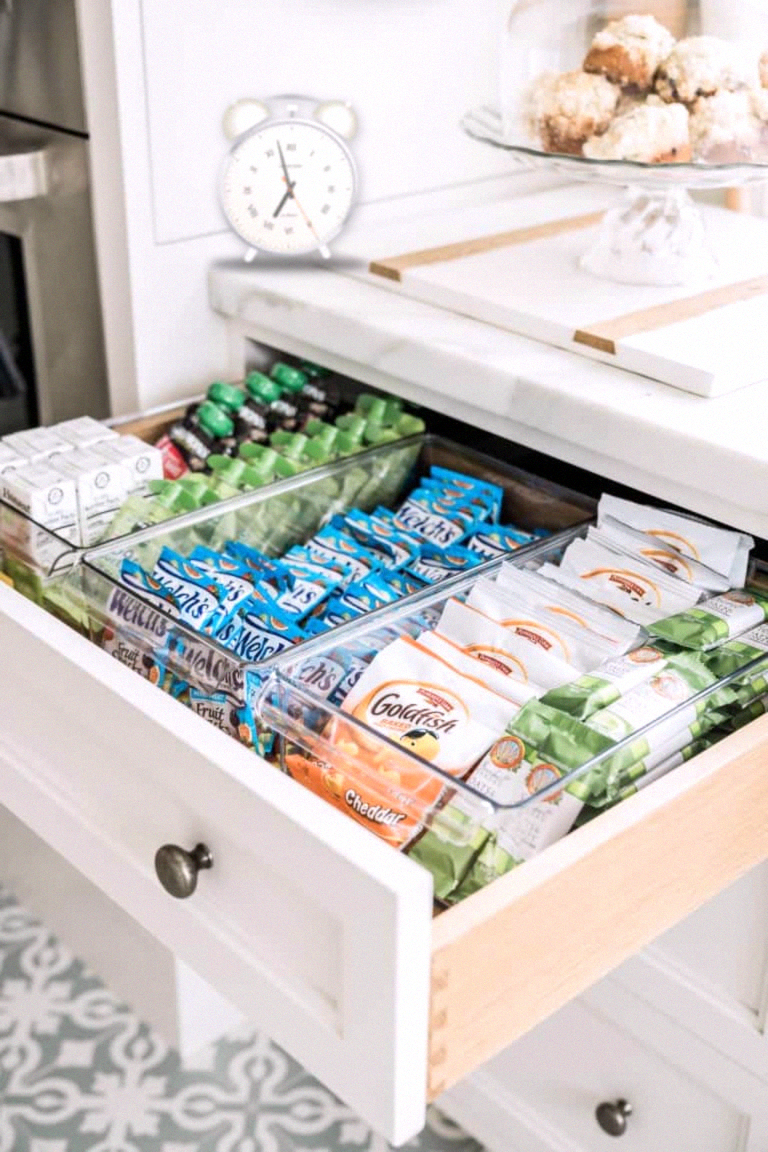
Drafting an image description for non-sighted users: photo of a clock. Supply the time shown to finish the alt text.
6:57:25
